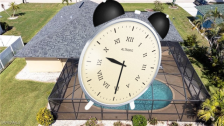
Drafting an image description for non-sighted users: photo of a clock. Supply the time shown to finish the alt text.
9:30
